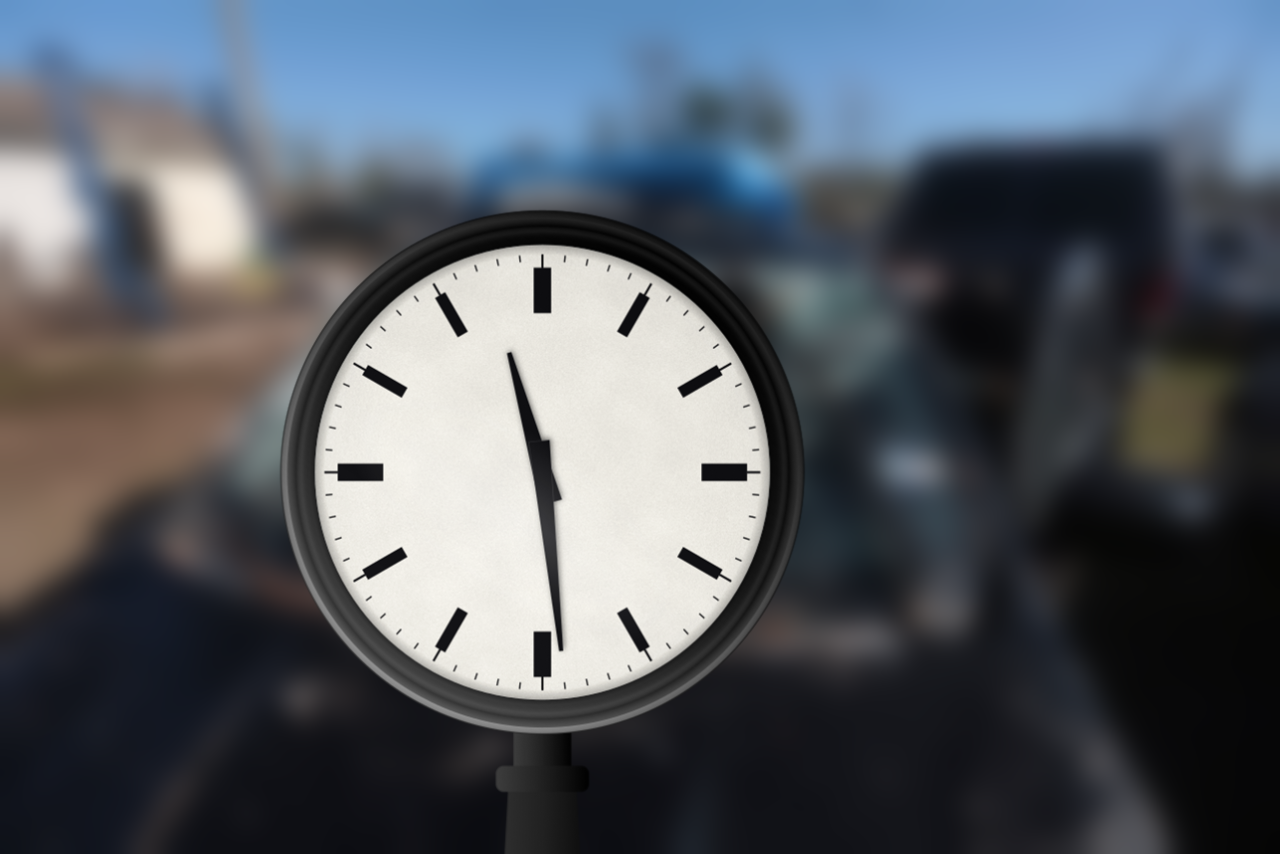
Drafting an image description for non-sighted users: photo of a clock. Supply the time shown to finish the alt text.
11:29
